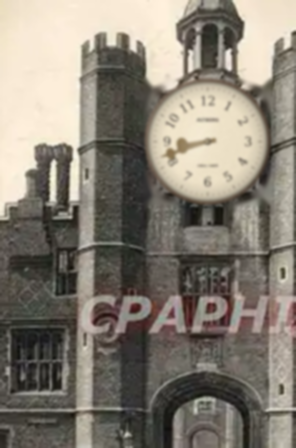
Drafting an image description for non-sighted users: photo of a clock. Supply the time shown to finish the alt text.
8:42
